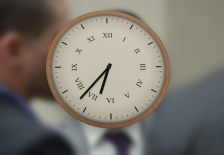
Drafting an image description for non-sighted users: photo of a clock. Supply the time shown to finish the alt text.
6:37
